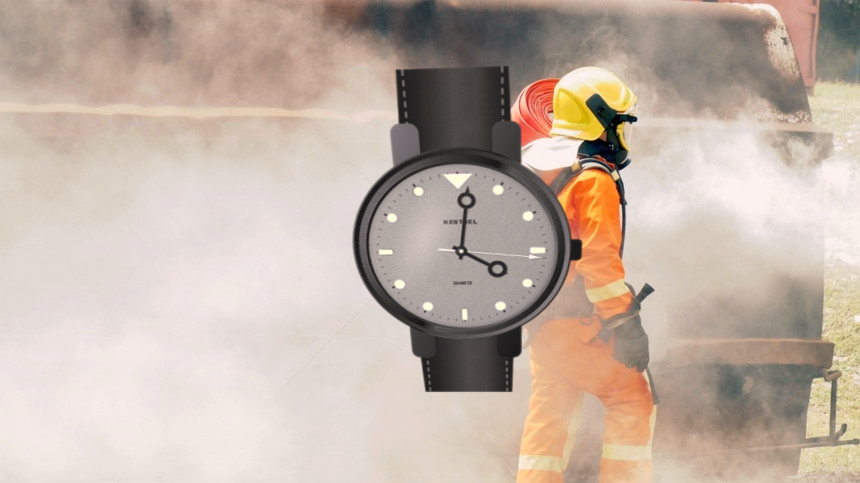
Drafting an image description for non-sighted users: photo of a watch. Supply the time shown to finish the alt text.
4:01:16
